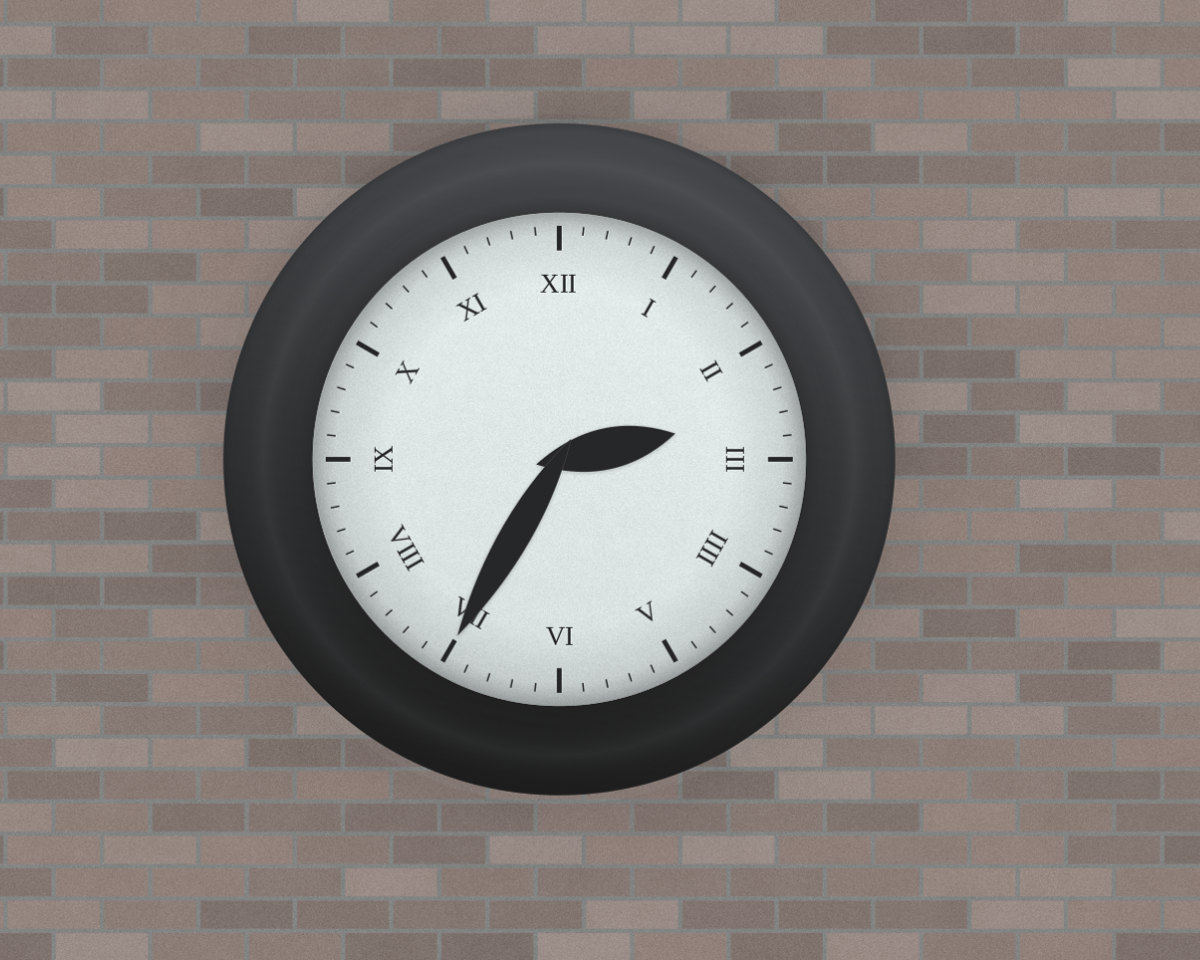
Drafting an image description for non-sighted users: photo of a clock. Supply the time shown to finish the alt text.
2:35
